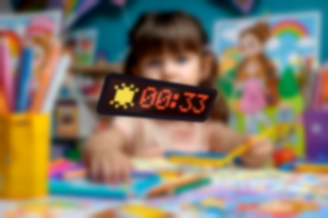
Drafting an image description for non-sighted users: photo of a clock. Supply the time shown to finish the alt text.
0:33
